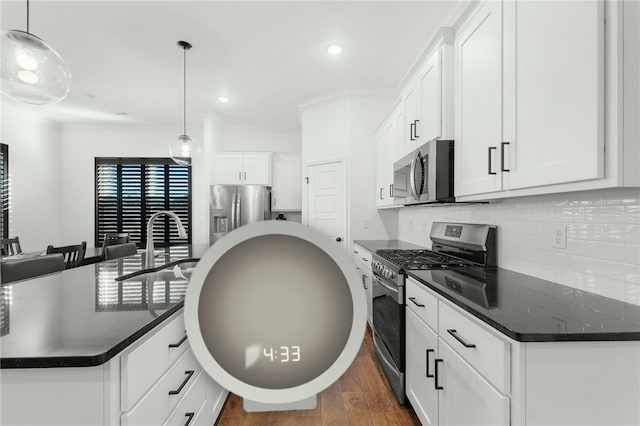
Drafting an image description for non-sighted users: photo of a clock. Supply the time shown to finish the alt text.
4:33
